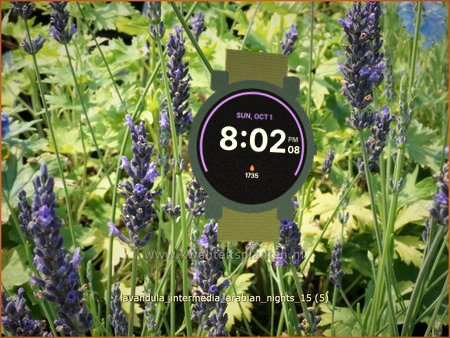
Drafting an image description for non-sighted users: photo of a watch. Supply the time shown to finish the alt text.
8:02:08
